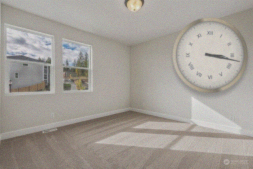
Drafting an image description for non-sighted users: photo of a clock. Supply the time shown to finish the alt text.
3:17
